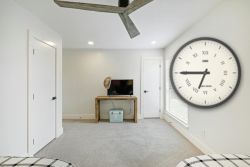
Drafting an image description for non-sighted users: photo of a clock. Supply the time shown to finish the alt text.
6:45
